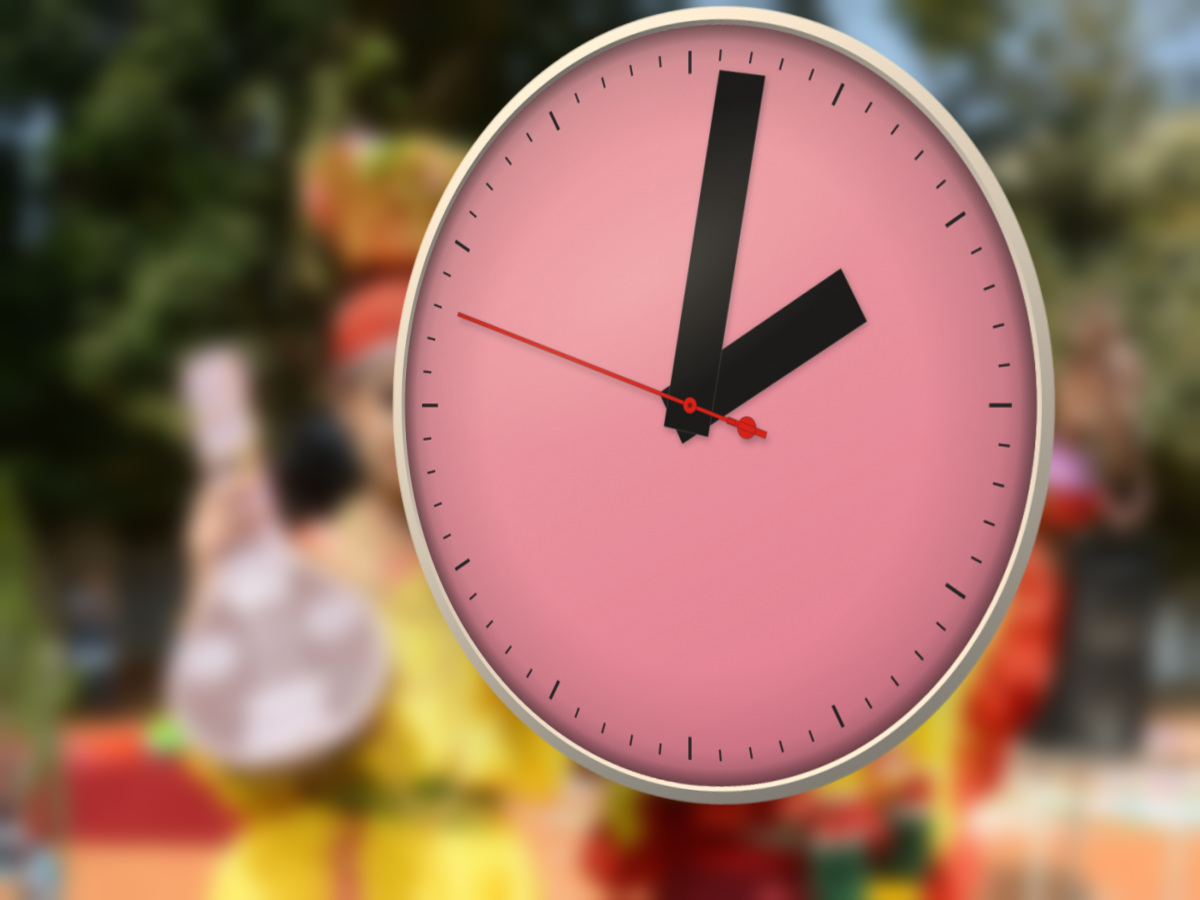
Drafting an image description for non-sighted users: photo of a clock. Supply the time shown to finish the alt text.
2:01:48
